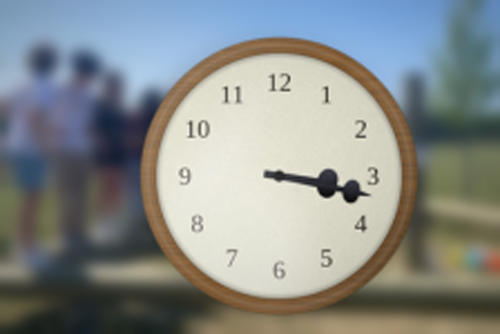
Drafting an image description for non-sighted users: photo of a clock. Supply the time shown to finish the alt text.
3:17
